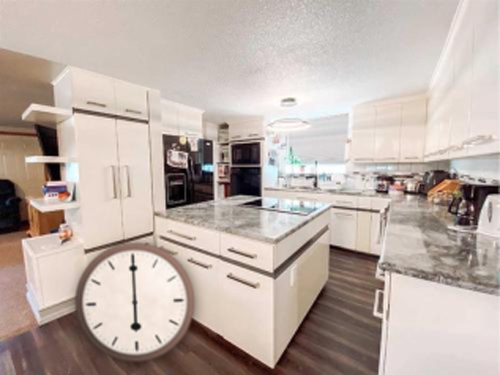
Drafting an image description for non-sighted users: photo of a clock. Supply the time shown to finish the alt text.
6:00
